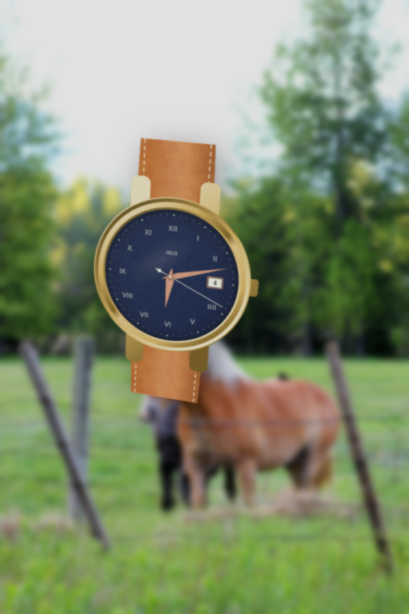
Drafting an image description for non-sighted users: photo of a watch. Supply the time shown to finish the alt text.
6:12:19
